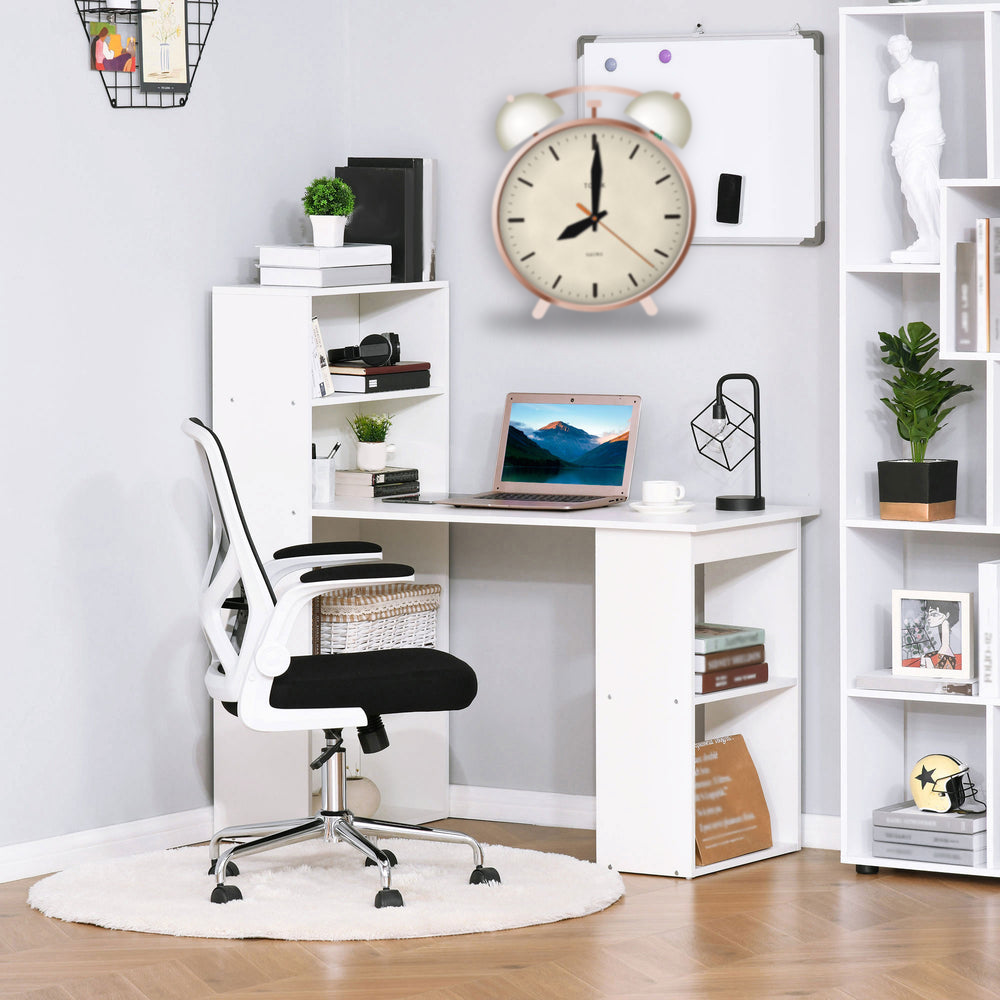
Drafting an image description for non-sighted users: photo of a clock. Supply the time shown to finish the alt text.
8:00:22
